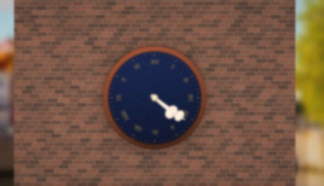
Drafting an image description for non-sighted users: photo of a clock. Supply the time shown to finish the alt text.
4:21
